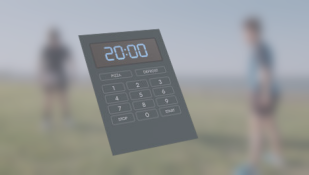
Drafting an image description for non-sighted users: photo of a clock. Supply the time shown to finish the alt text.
20:00
